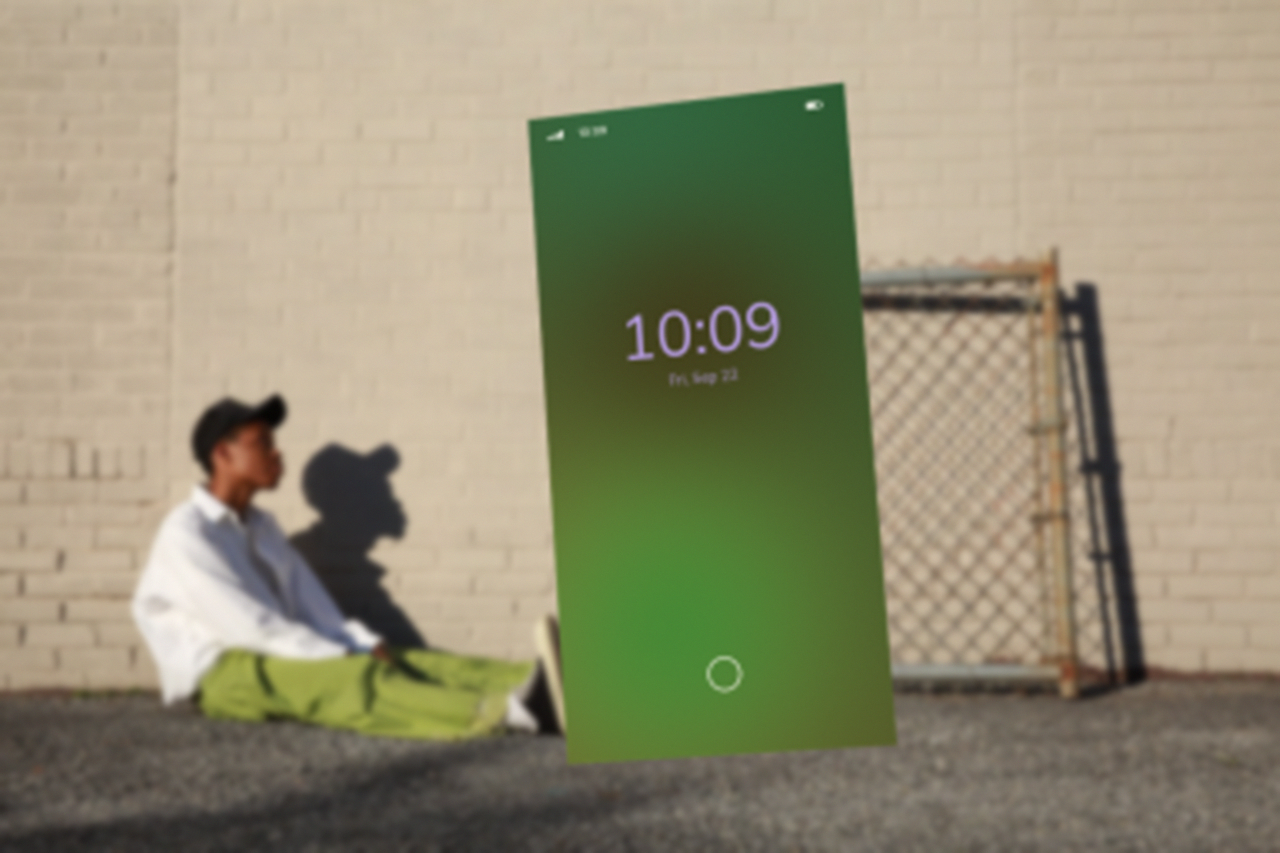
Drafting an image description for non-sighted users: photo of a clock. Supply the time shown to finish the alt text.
10:09
